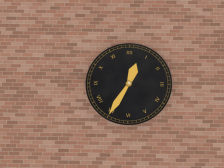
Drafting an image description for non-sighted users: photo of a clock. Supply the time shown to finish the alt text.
12:35
